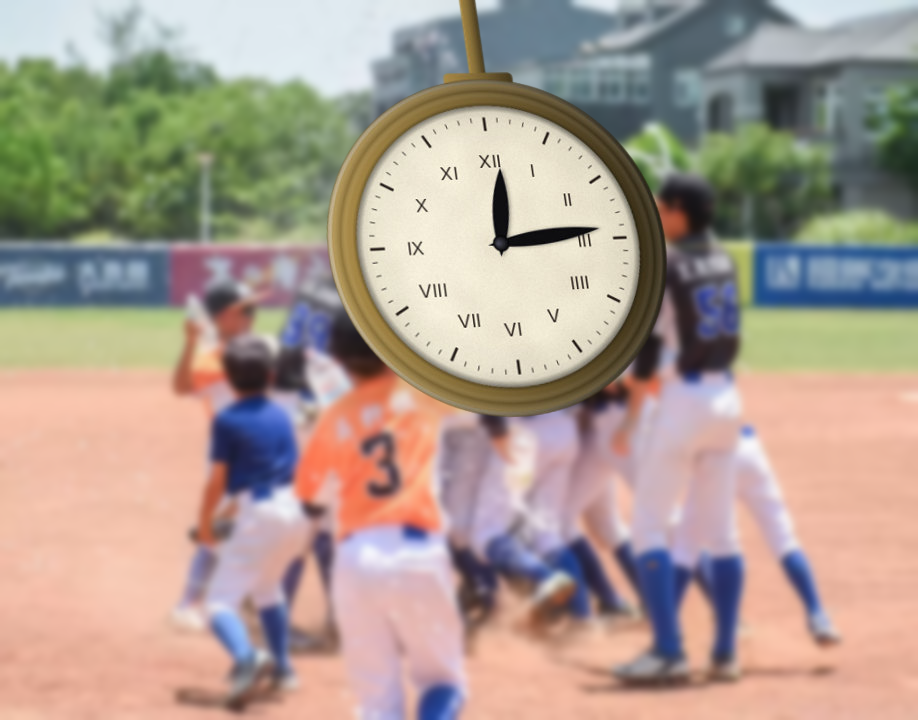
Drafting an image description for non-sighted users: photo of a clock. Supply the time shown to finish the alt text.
12:14
